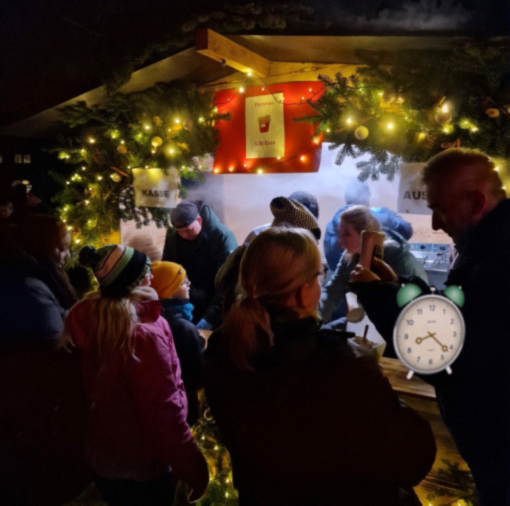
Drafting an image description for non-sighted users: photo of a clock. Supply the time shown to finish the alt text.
8:22
